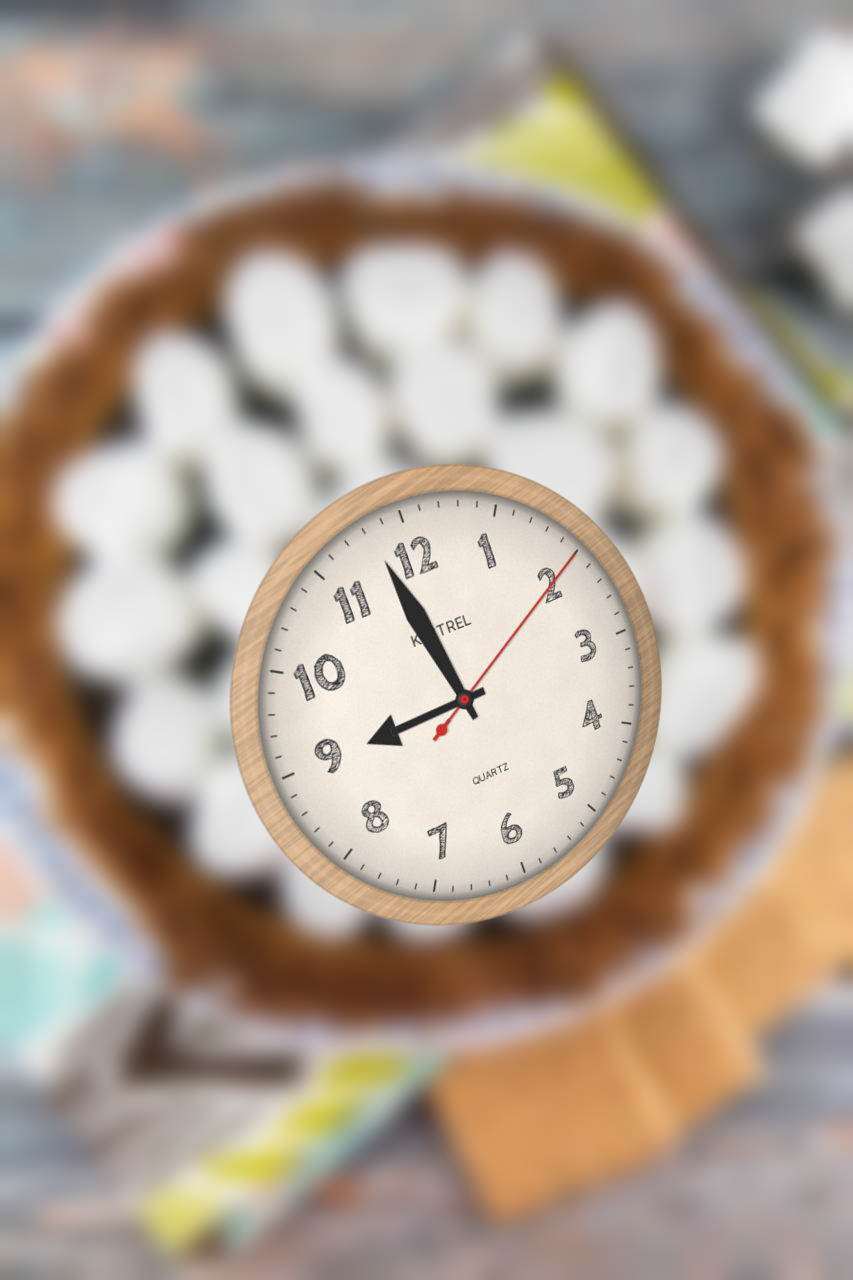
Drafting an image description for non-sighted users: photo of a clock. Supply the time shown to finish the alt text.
8:58:10
